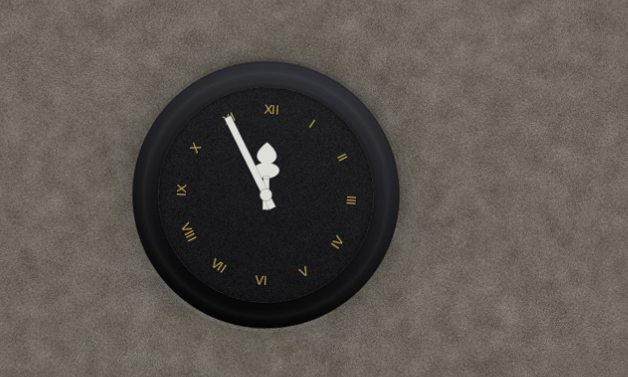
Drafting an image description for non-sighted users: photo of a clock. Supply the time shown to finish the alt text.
11:55
